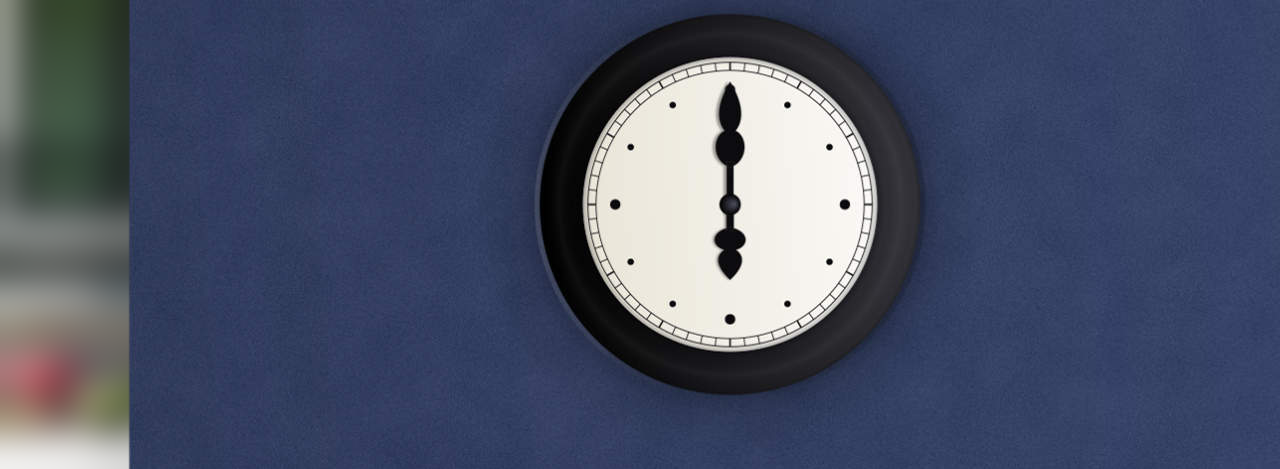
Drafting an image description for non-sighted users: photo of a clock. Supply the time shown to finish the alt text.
6:00
